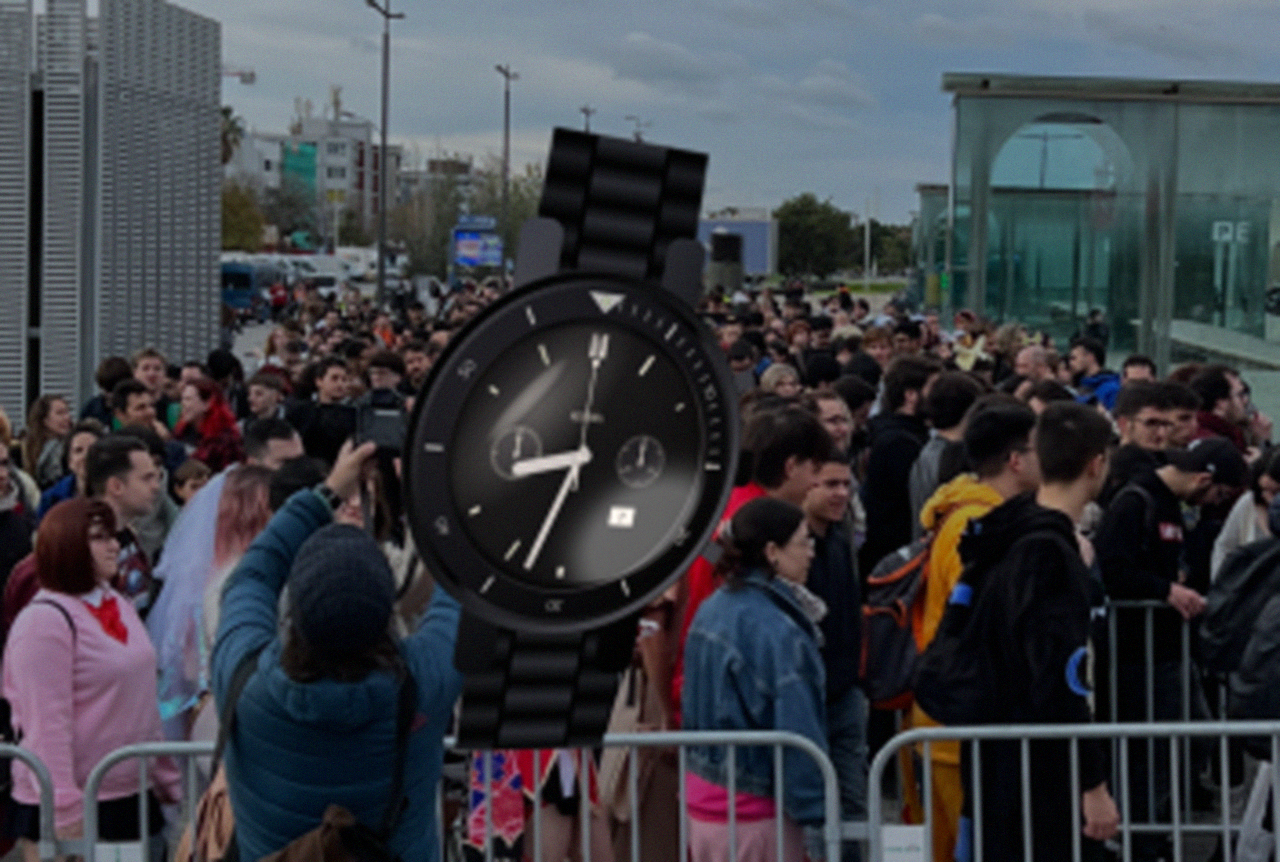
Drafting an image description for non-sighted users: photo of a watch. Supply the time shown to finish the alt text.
8:33
